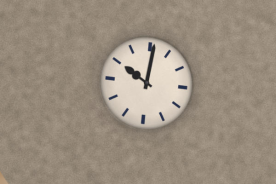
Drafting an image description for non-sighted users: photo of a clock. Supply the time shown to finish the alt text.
10:01
